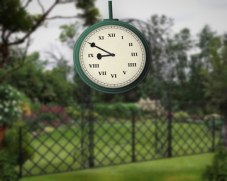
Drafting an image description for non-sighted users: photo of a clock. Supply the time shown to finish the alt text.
8:50
